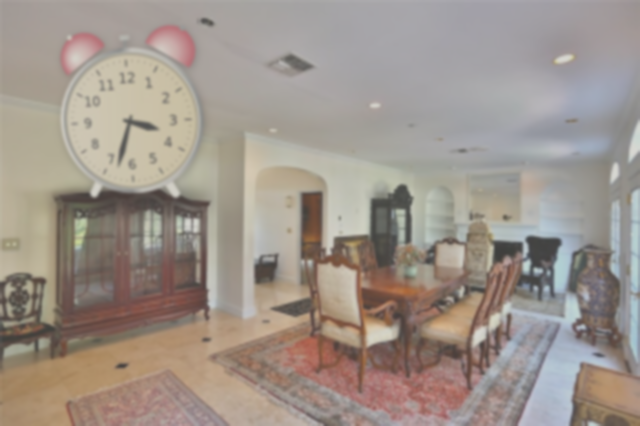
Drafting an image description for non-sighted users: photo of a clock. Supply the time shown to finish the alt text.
3:33
